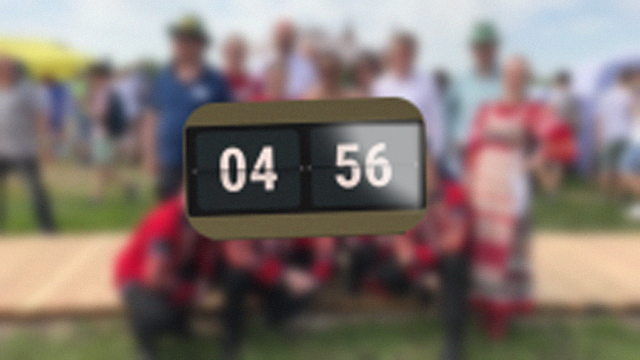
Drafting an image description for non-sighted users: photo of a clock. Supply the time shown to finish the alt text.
4:56
